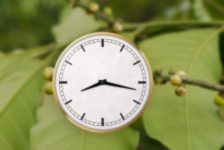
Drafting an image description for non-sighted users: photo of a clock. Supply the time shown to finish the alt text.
8:17
